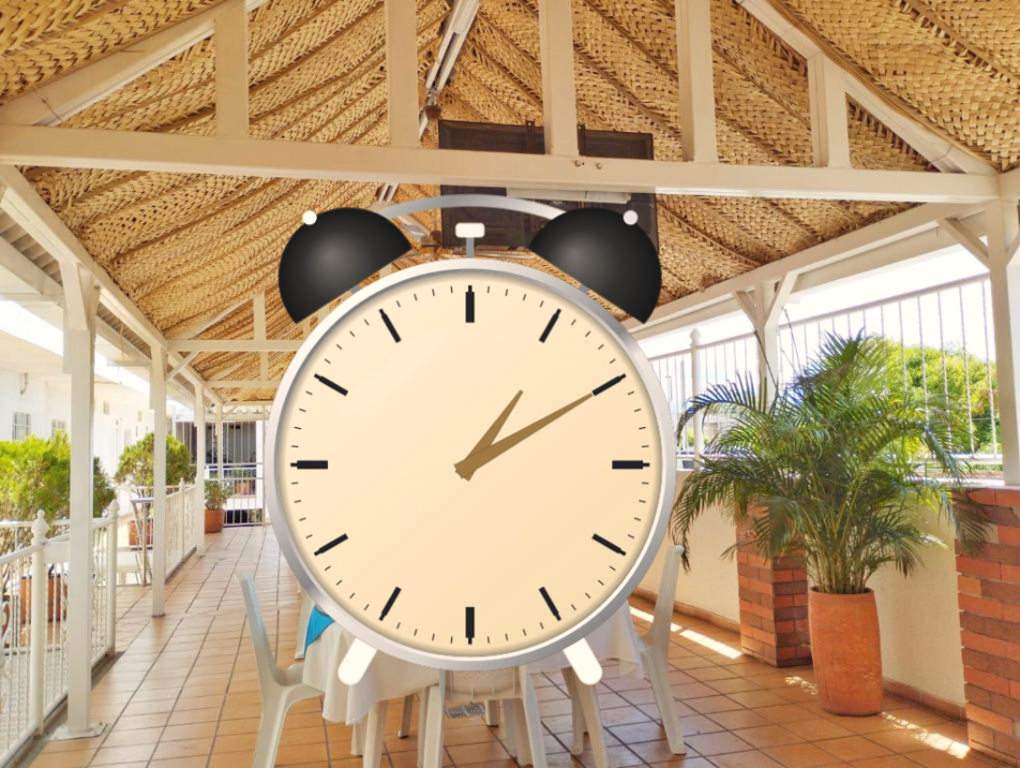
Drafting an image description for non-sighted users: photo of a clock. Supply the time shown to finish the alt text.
1:10
